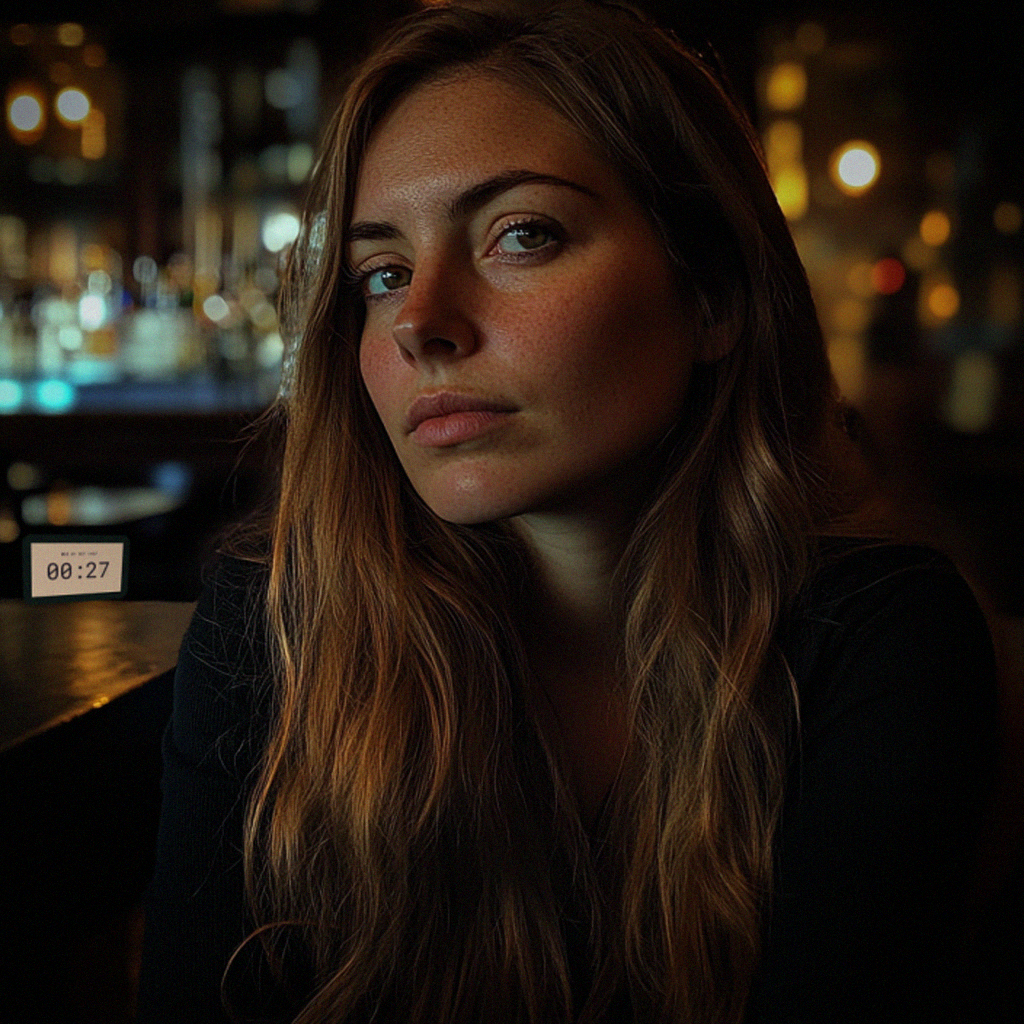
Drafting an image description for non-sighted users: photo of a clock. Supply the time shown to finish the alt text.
0:27
